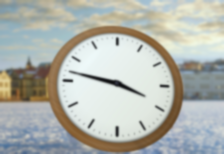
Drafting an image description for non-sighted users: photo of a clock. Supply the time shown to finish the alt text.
3:47
